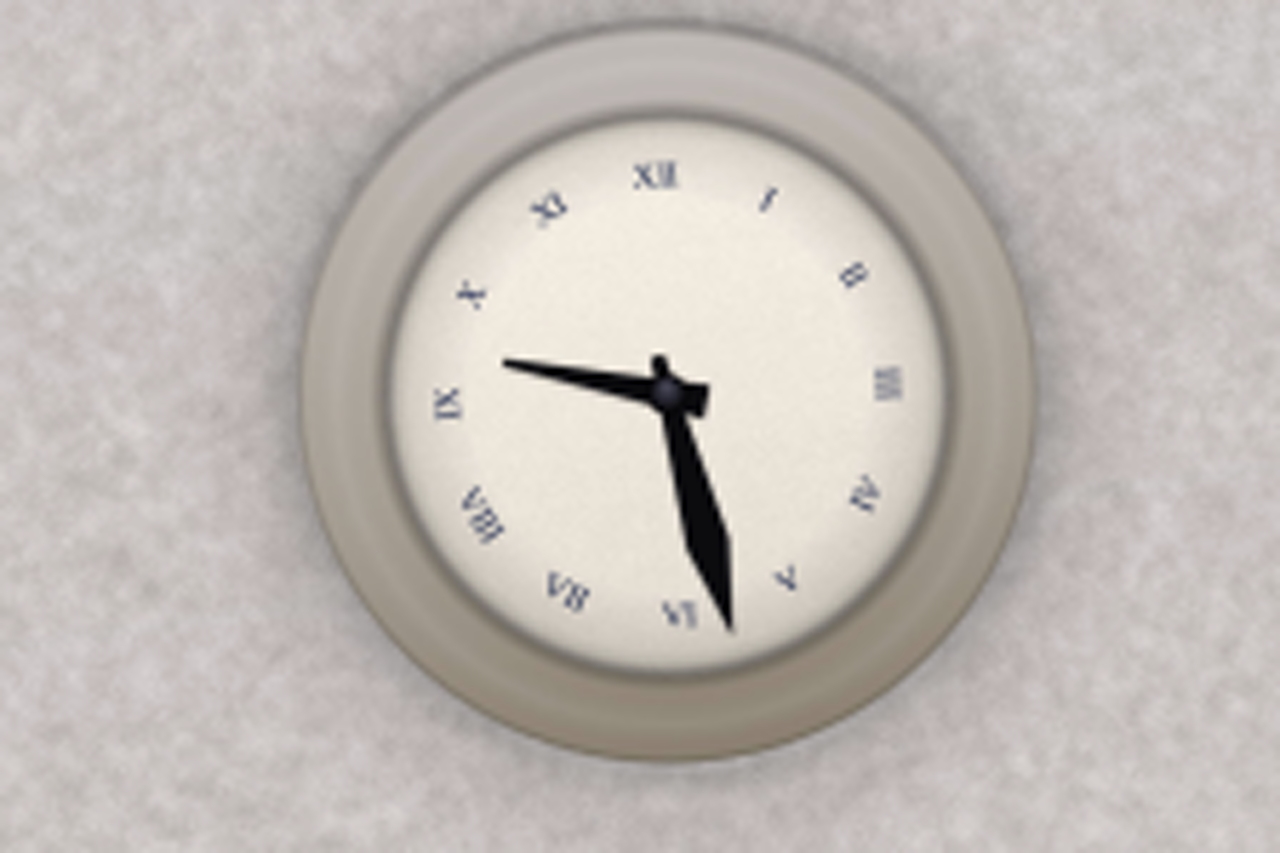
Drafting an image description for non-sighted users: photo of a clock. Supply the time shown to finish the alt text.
9:28
